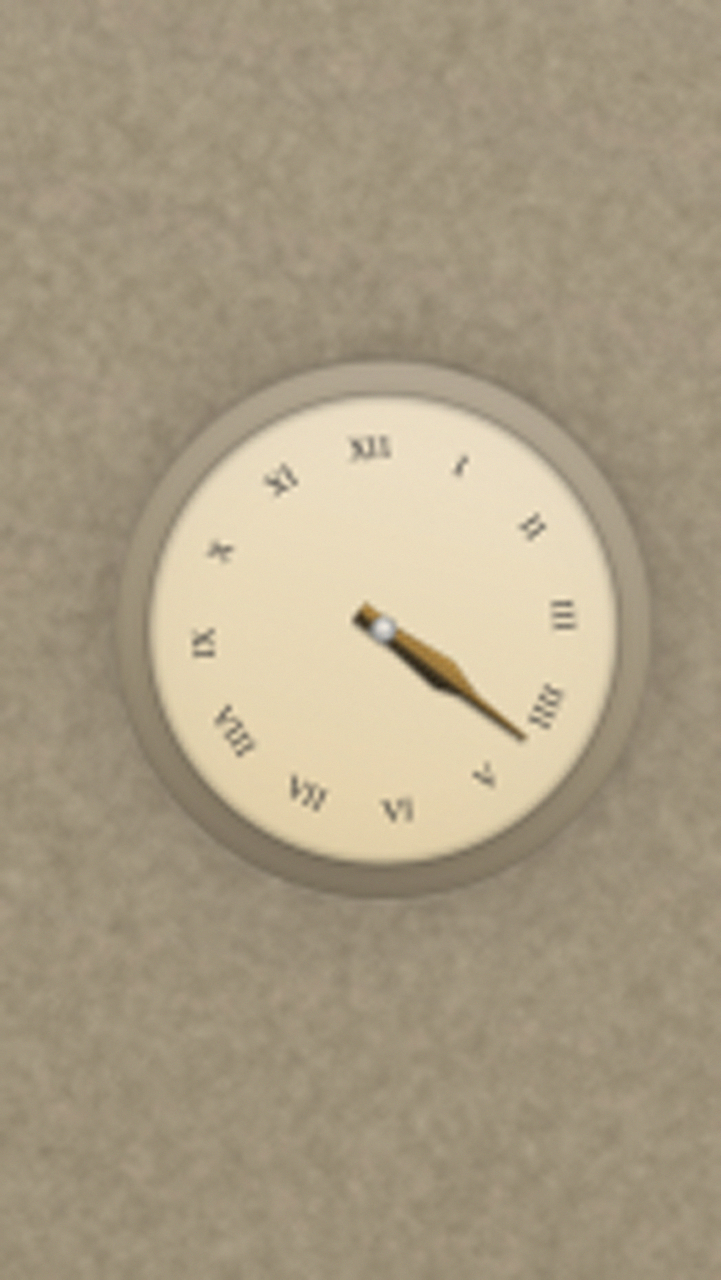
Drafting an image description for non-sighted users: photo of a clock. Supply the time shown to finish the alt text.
4:22
